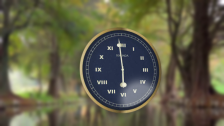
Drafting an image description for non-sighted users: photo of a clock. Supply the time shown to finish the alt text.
5:59
